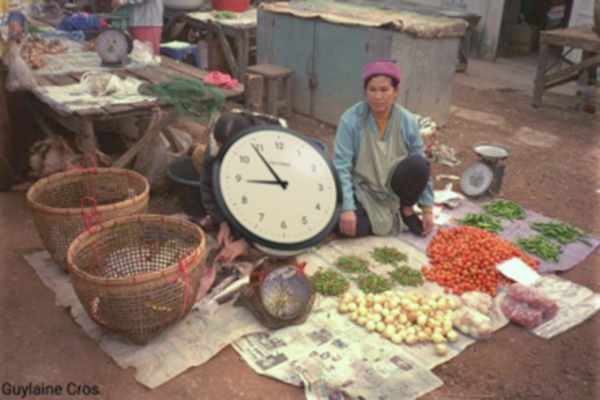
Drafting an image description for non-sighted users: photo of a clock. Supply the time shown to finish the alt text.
8:54
